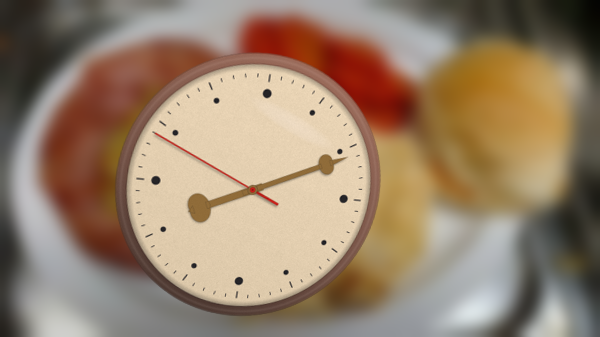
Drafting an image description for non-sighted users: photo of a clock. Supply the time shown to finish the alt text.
8:10:49
